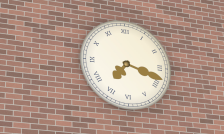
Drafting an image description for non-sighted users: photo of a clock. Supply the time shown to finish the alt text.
7:18
